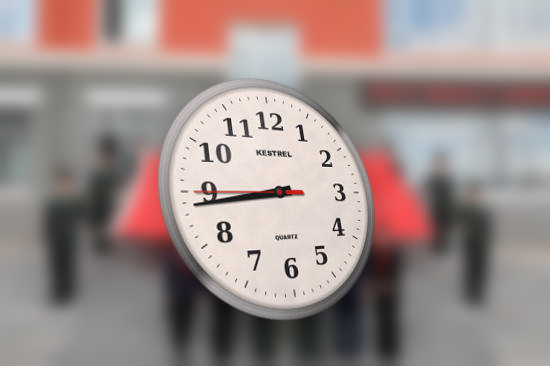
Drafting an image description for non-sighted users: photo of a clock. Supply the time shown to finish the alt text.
8:43:45
